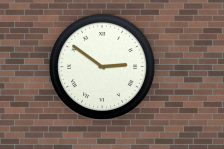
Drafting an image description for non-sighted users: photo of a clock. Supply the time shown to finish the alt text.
2:51
